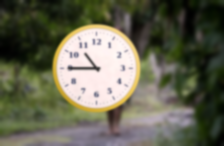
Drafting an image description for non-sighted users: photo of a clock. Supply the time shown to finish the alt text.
10:45
